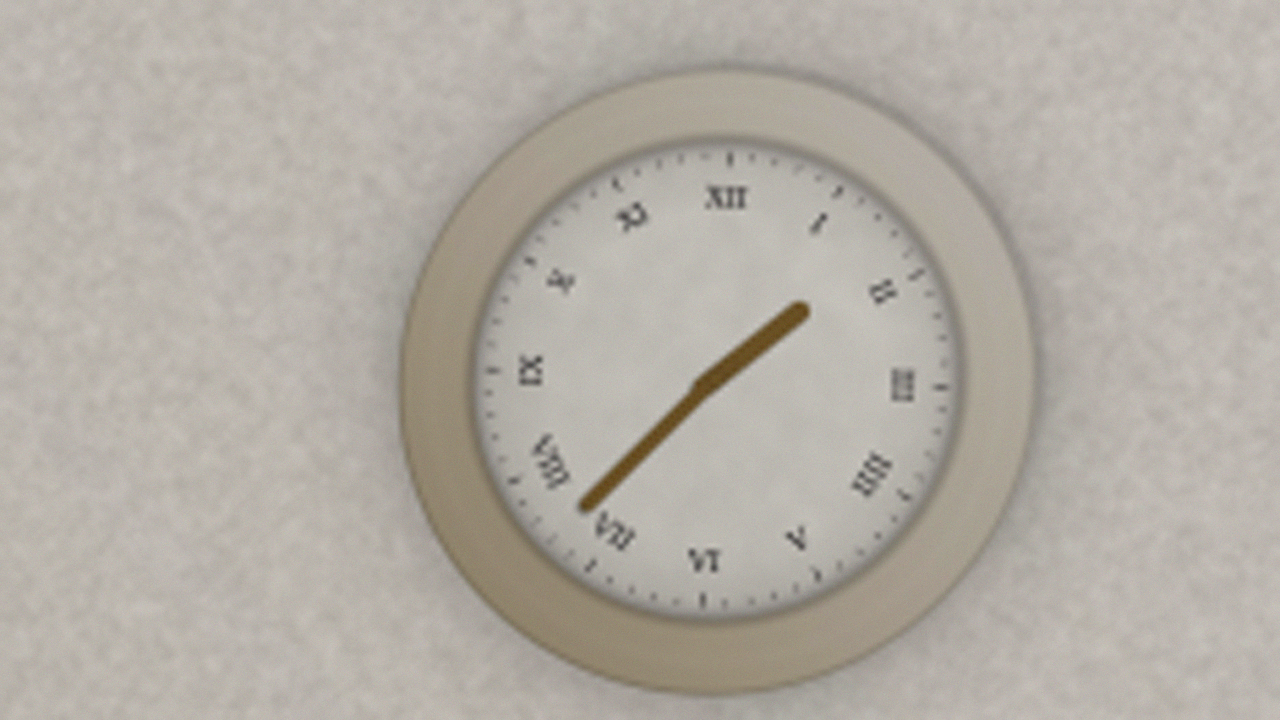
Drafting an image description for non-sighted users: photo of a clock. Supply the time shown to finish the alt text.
1:37
